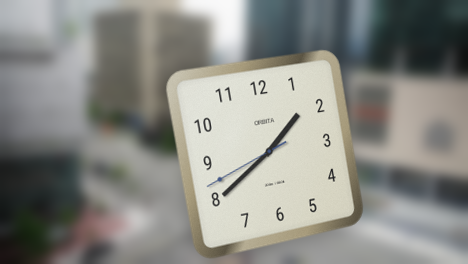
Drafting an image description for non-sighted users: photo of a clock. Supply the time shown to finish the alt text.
1:39:42
